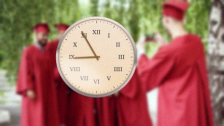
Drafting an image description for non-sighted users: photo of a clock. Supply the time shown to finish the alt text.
8:55
